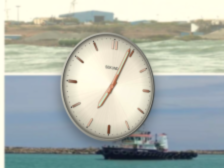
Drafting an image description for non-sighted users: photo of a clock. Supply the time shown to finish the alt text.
7:04
